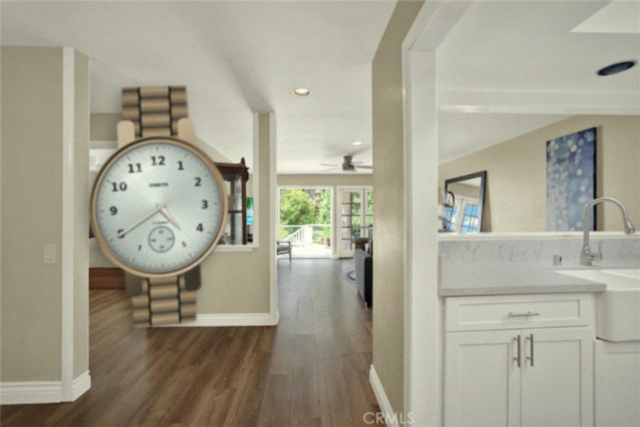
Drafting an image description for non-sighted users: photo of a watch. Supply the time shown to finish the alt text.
4:40
